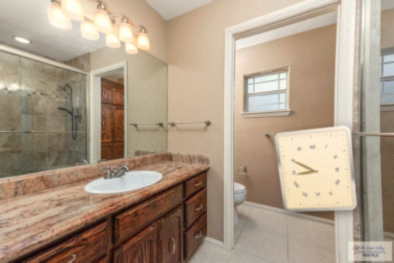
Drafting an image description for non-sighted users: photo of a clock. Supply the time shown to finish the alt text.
8:50
